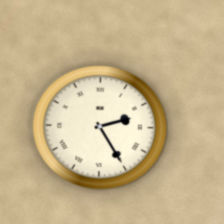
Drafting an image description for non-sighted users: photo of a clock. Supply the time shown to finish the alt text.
2:25
